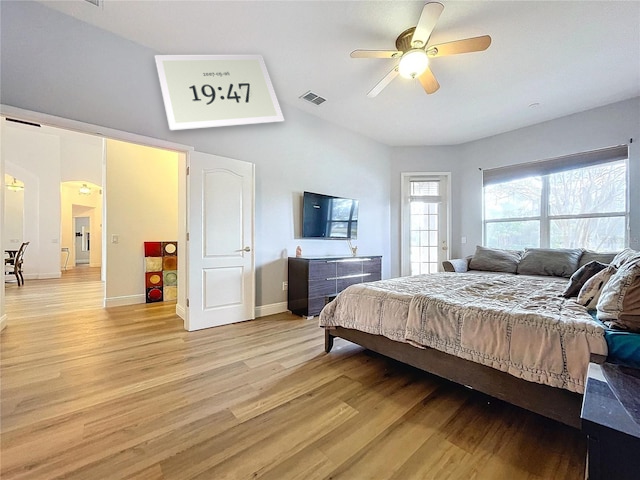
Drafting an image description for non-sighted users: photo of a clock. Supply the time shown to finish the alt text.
19:47
